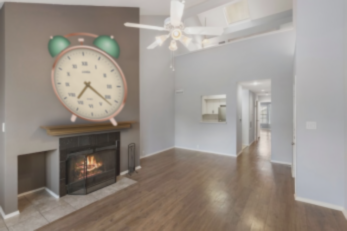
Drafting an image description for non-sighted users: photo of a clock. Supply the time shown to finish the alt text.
7:22
